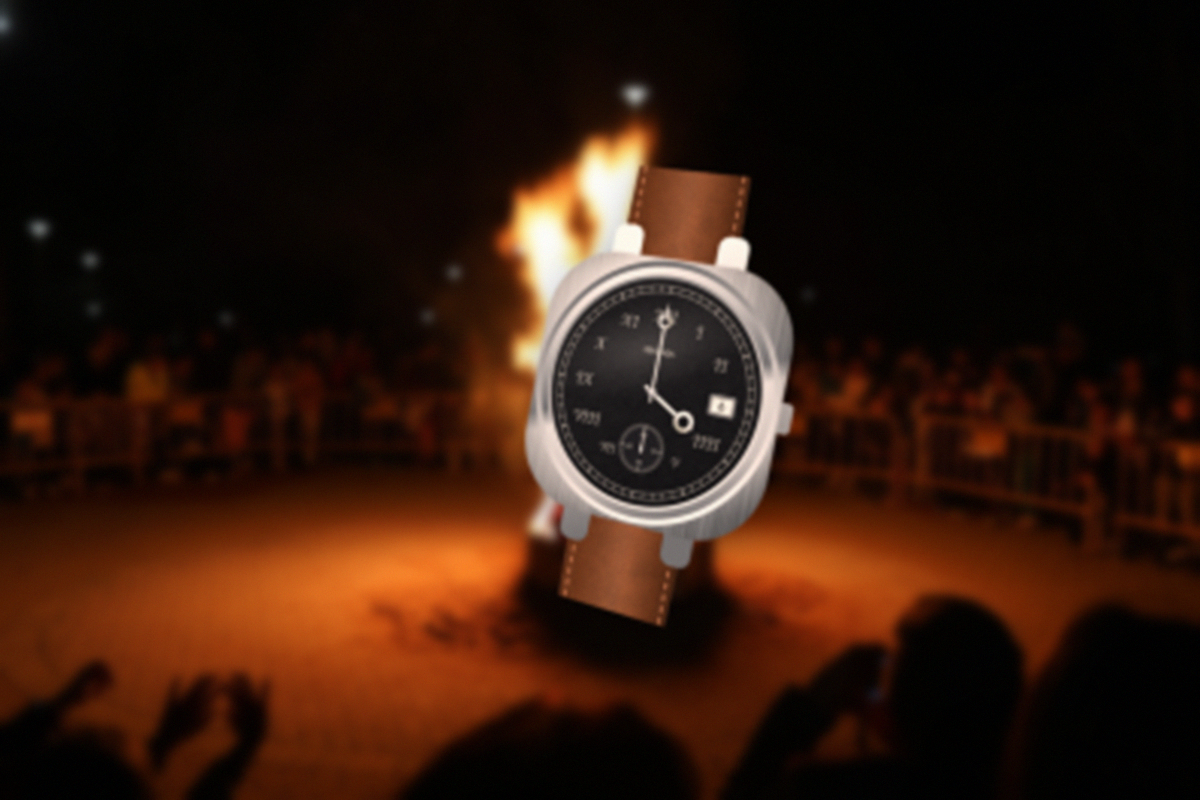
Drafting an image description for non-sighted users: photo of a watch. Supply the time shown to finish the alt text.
4:00
